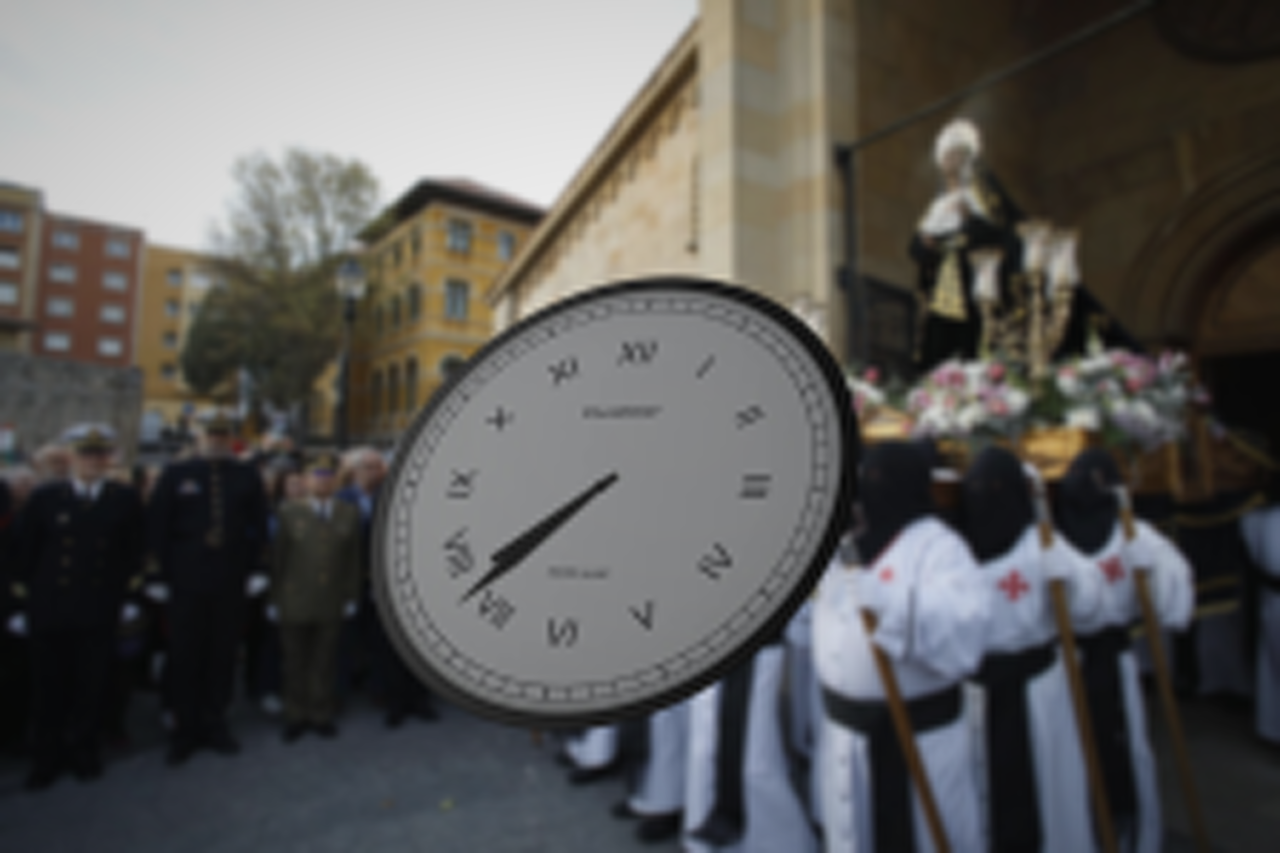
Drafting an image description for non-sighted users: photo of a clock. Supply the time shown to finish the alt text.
7:37
